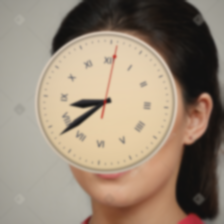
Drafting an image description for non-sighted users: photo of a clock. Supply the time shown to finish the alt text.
8:38:01
